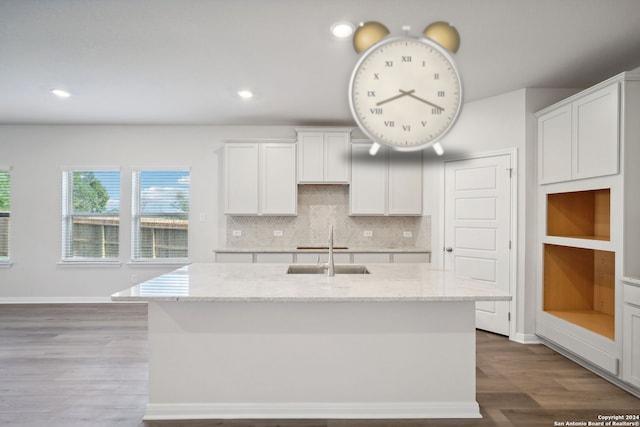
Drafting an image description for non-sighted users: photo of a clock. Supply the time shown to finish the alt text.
8:19
